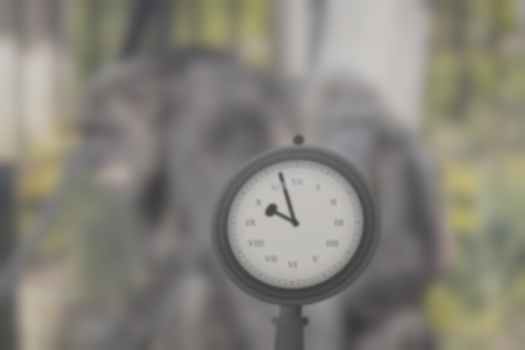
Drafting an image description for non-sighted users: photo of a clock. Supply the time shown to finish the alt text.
9:57
